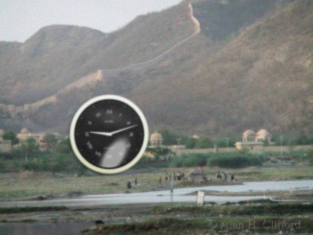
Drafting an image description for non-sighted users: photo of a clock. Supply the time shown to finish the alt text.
9:12
